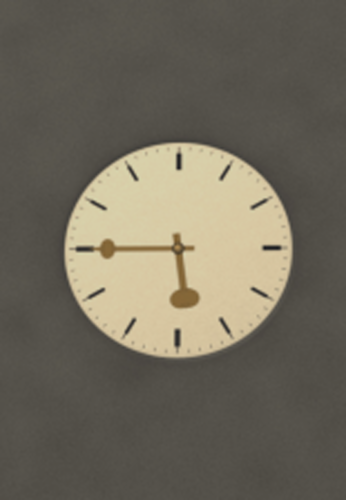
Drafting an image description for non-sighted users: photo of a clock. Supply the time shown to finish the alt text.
5:45
